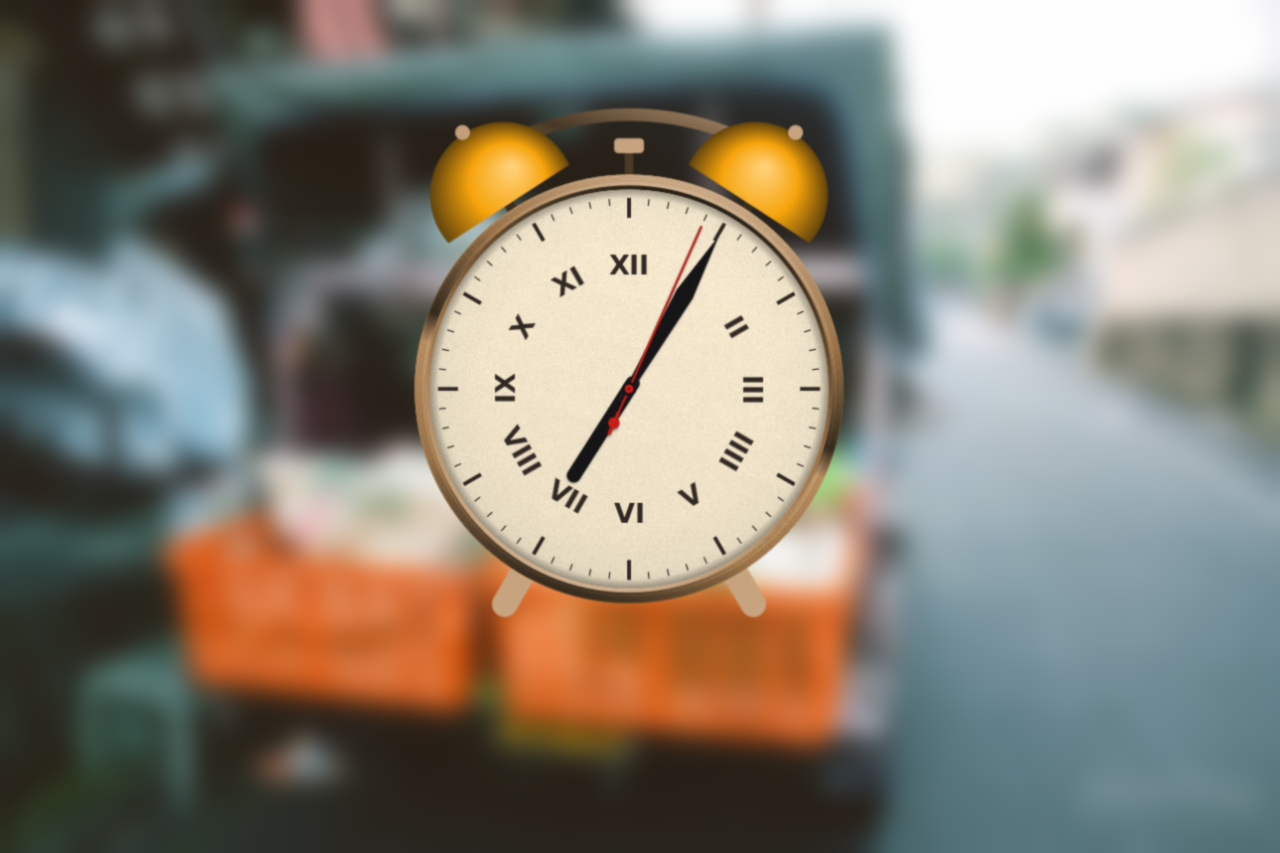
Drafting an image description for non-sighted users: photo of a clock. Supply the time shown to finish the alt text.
7:05:04
